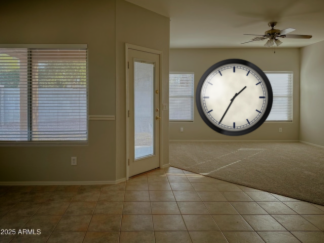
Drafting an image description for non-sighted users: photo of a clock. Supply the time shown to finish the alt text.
1:35
